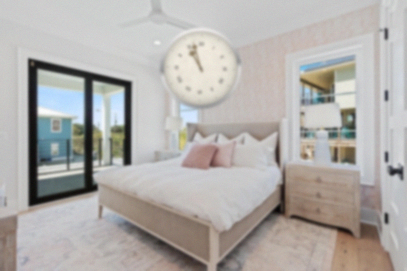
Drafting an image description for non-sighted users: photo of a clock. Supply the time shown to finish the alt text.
10:57
